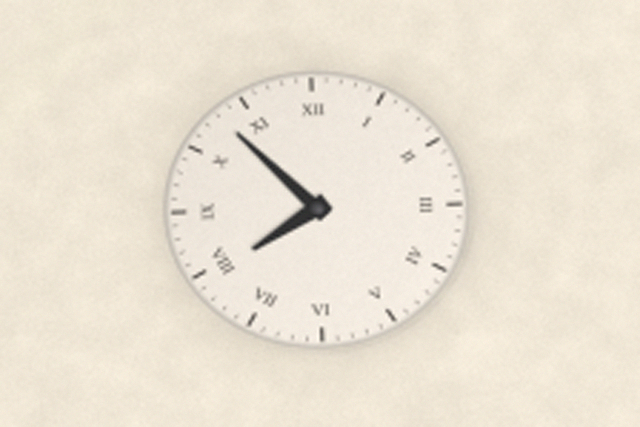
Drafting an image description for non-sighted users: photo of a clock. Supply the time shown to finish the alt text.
7:53
